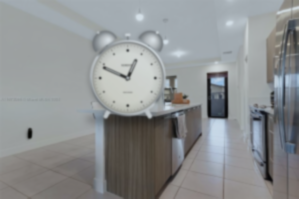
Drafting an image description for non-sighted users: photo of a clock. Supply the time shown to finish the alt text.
12:49
